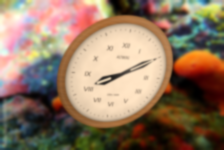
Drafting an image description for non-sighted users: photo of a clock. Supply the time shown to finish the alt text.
8:10
